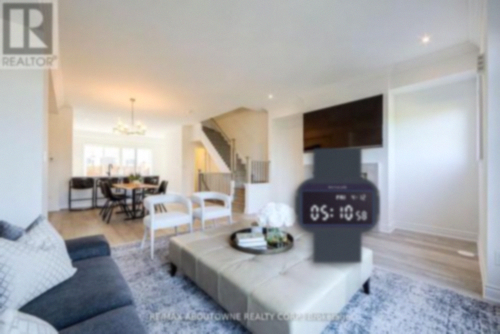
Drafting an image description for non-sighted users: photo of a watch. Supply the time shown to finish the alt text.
5:10
